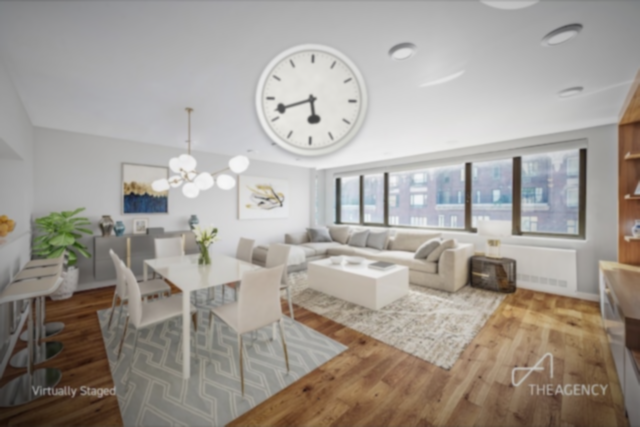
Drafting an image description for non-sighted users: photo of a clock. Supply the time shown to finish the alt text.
5:42
